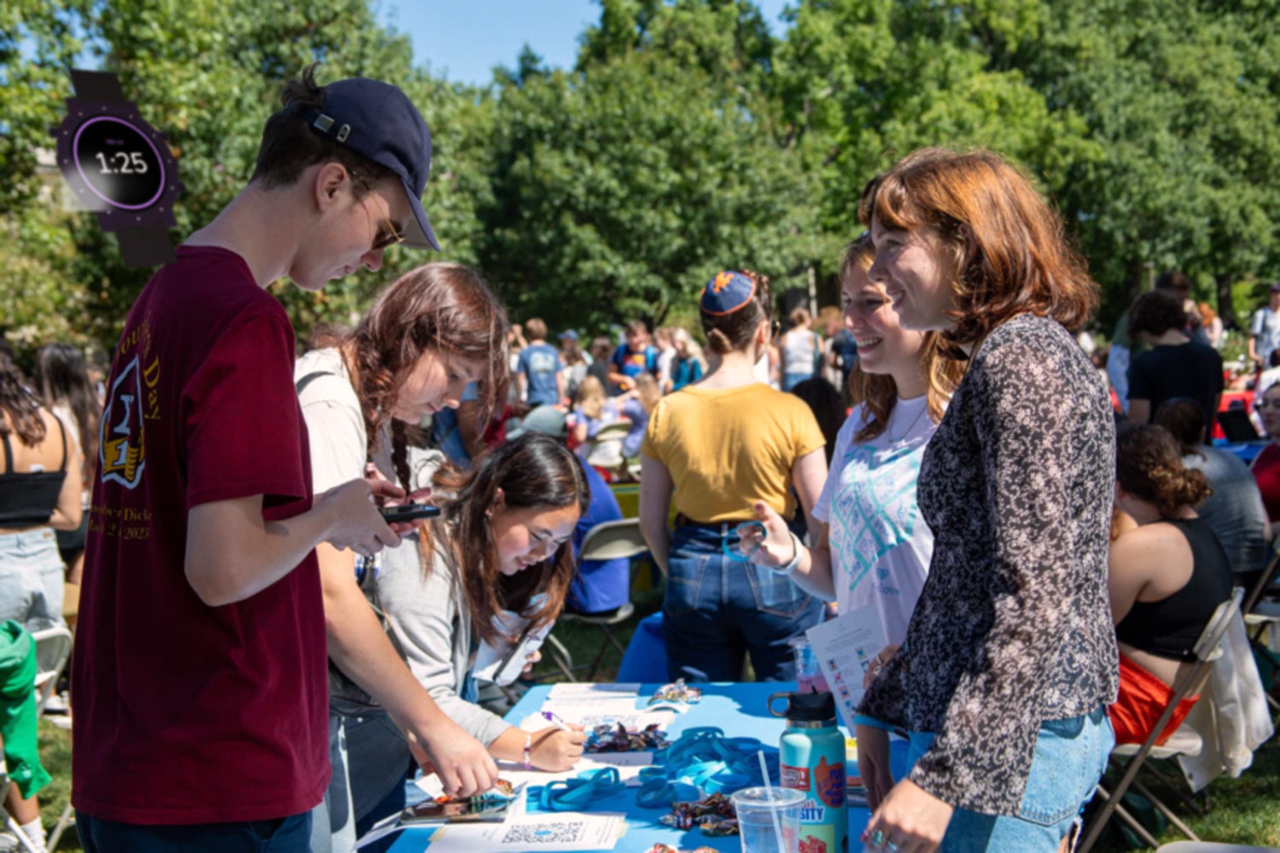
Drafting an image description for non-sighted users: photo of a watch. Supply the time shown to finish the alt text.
1:25
